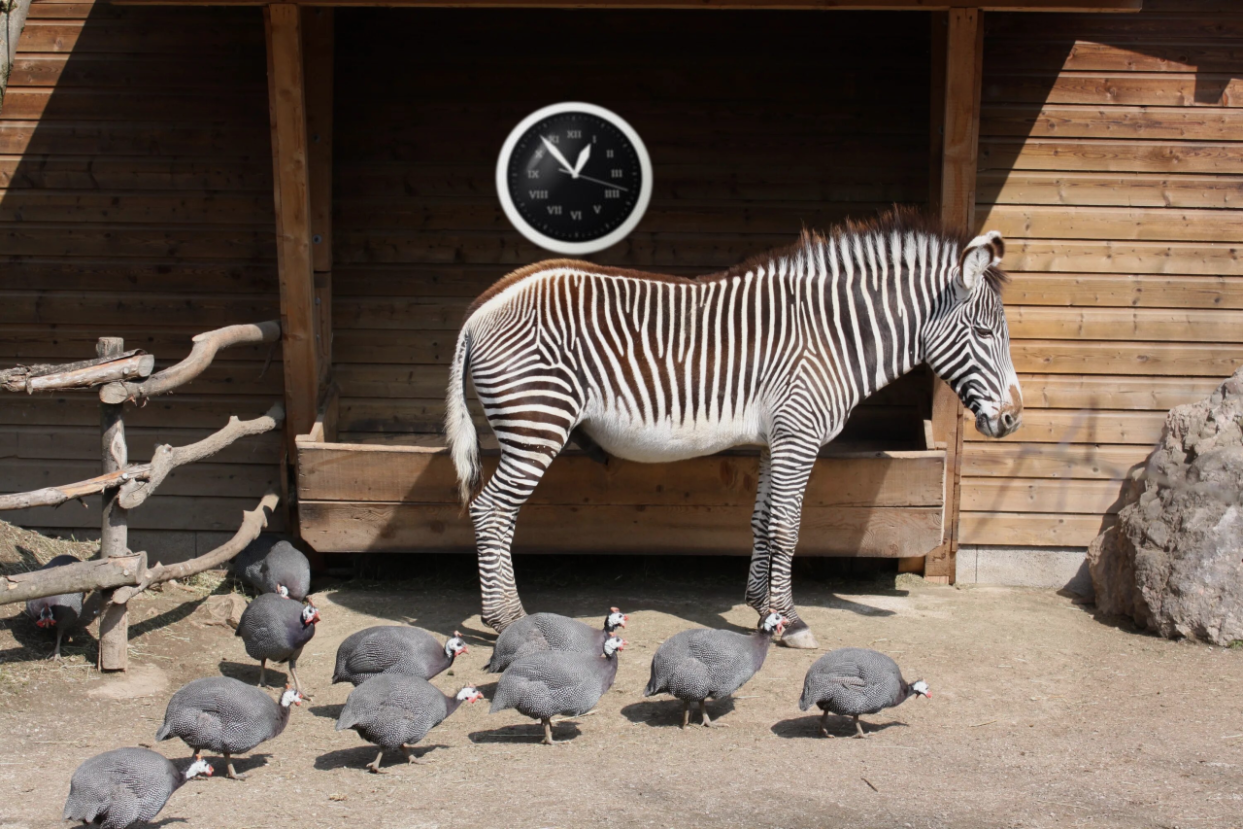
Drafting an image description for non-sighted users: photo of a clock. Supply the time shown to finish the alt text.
12:53:18
